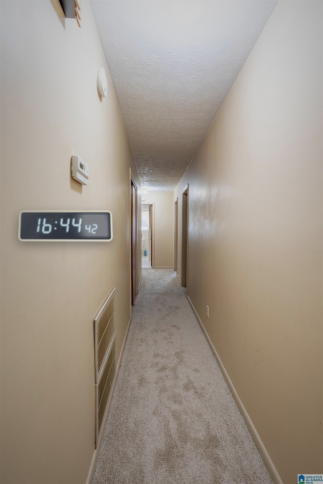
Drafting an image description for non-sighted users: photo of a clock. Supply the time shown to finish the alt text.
16:44:42
